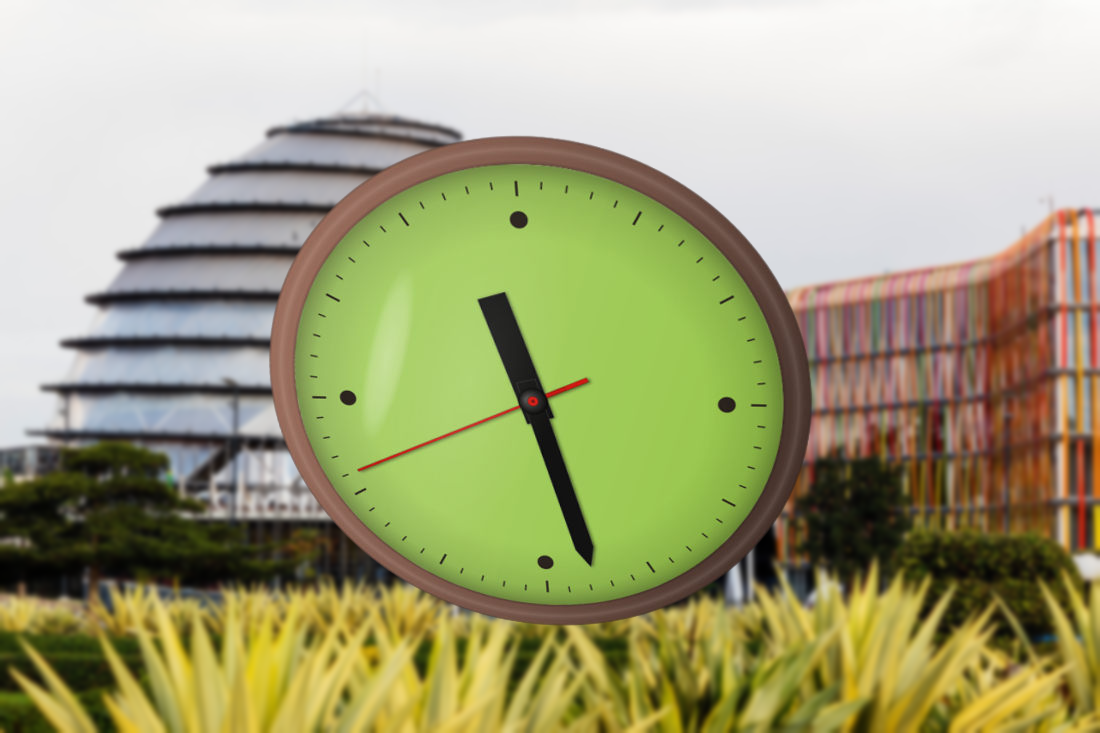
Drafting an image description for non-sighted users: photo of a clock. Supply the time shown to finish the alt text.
11:27:41
